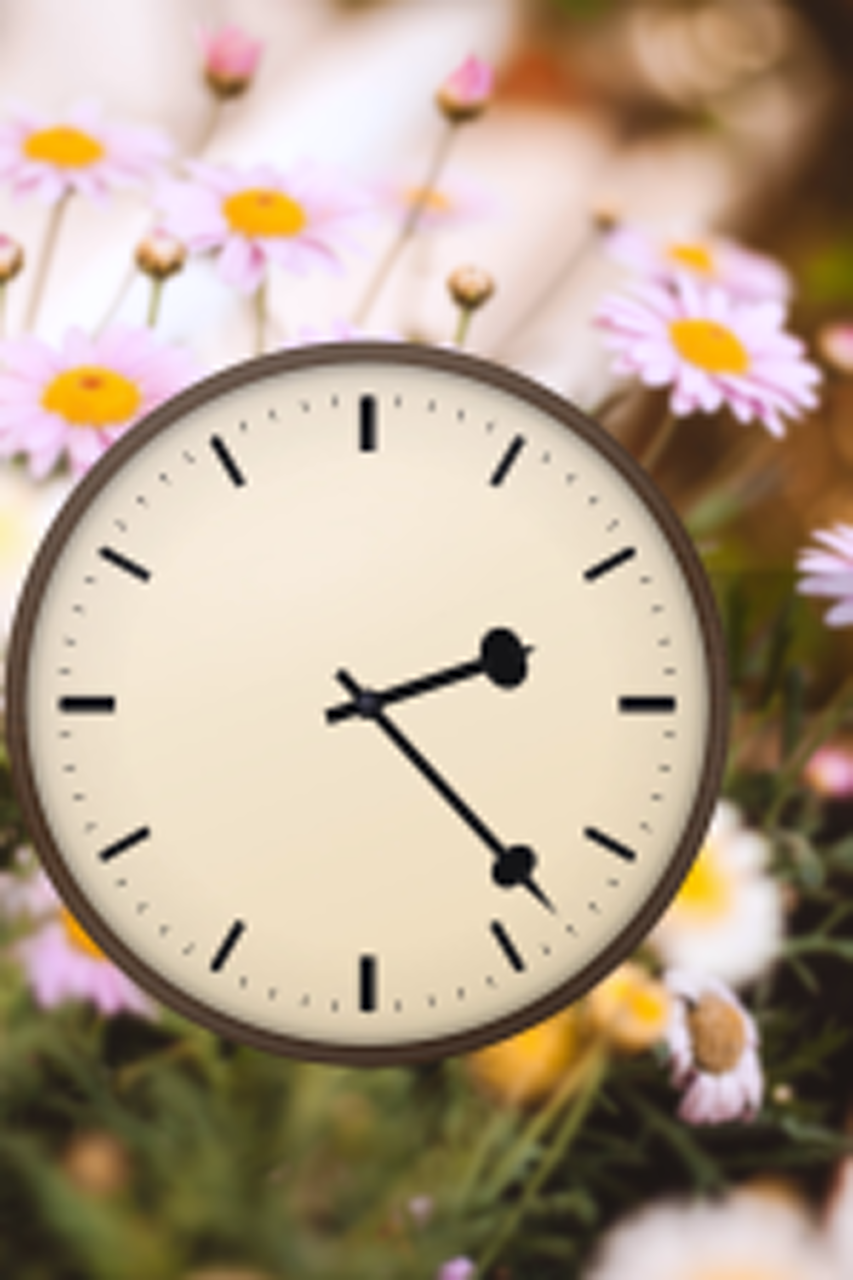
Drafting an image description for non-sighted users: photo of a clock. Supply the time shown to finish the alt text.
2:23
